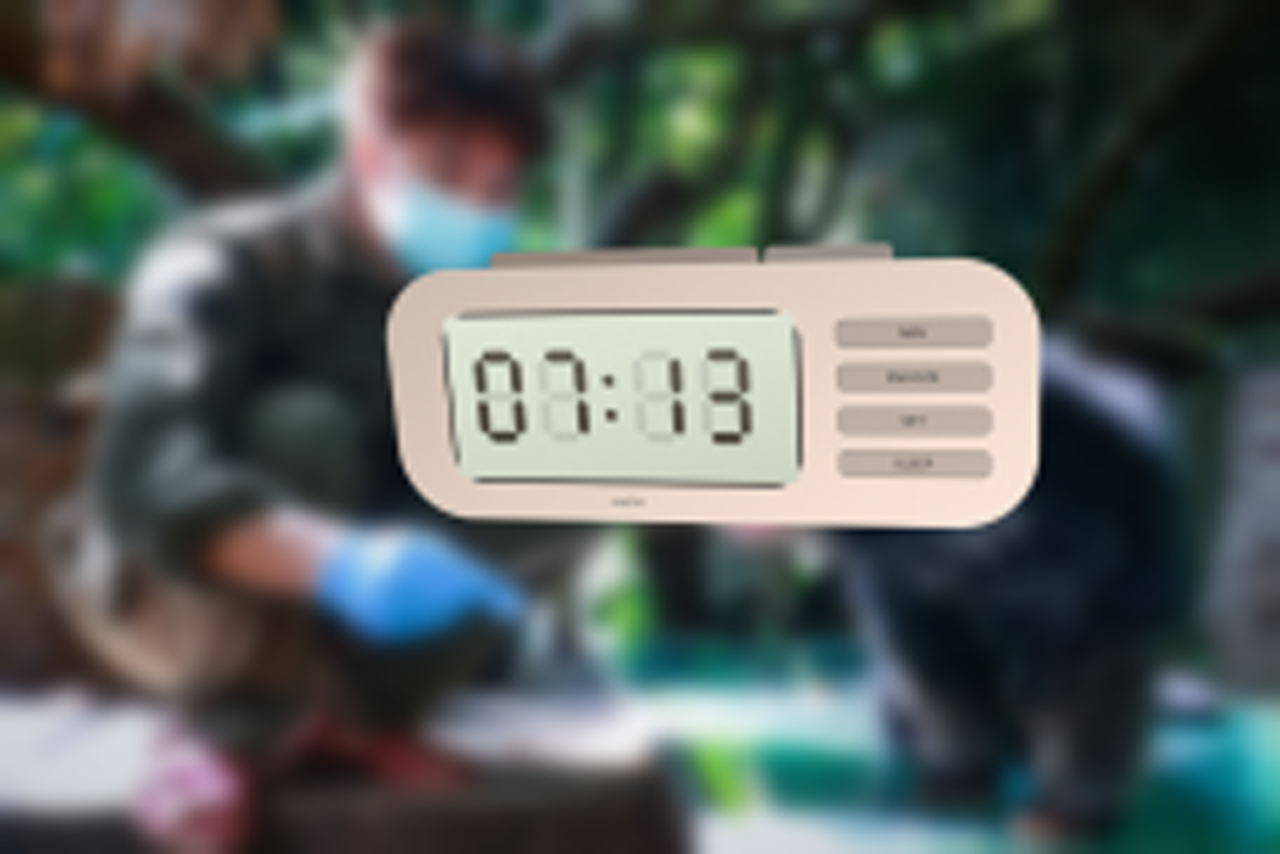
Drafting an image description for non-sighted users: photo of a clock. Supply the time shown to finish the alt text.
7:13
